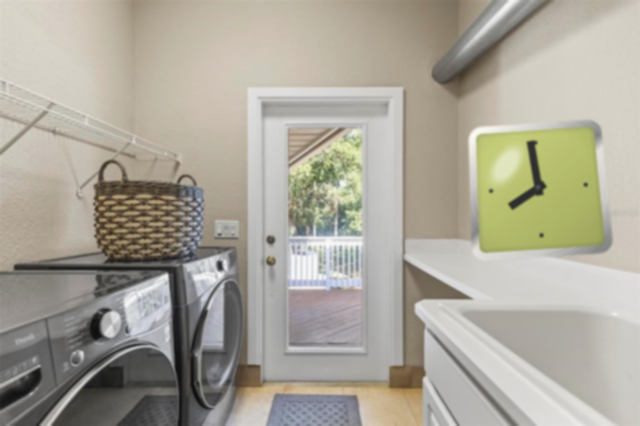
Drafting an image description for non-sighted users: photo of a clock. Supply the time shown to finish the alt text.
7:59
